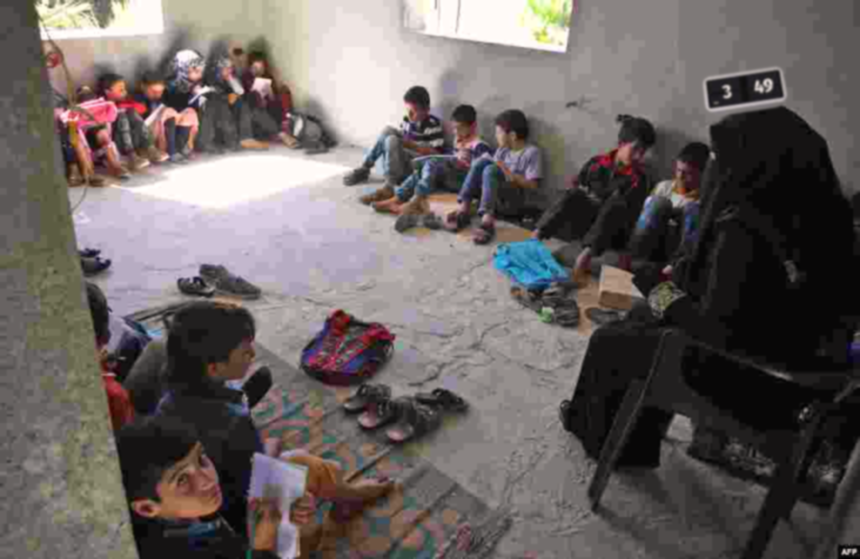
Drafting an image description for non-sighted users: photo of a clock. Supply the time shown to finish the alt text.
3:49
